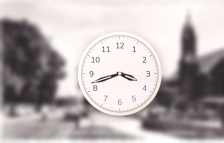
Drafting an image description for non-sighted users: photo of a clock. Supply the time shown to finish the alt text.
3:42
